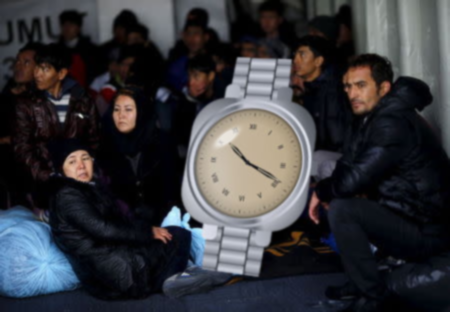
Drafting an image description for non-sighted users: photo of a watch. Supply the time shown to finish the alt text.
10:19
